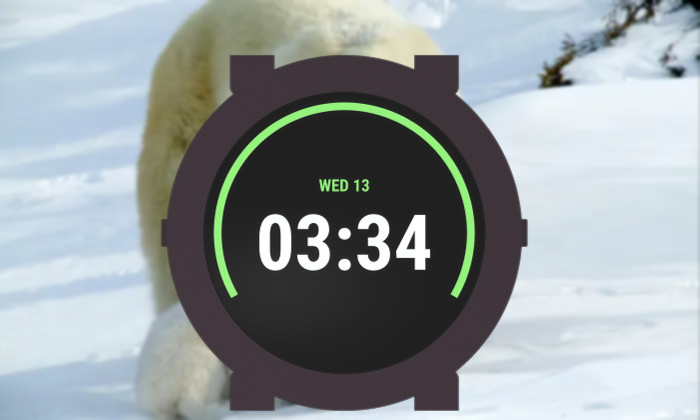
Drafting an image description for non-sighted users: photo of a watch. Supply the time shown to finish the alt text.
3:34
